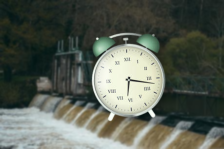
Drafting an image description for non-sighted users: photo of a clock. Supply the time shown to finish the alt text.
6:17
